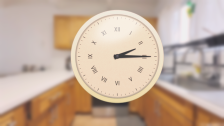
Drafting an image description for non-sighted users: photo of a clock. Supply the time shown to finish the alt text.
2:15
